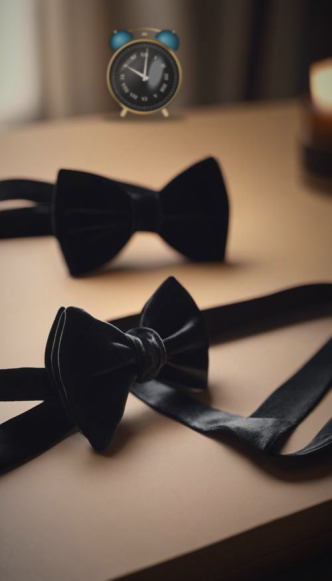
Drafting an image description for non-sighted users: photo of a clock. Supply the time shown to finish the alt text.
10:01
